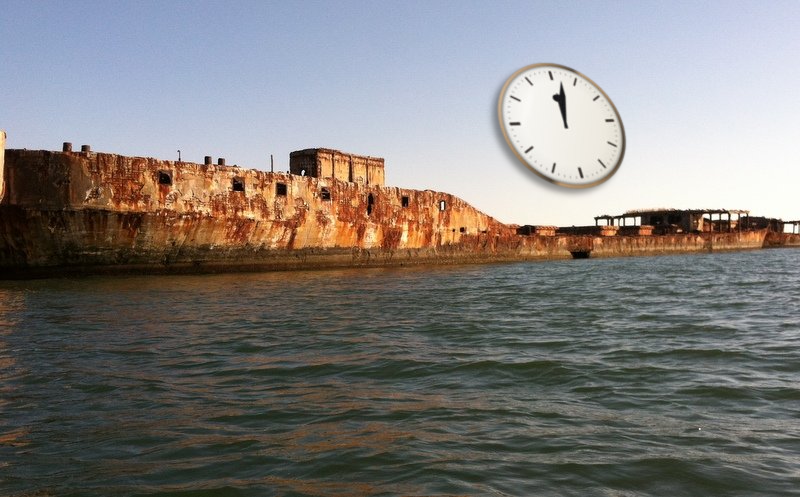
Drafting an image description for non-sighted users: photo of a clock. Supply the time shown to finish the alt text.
12:02
